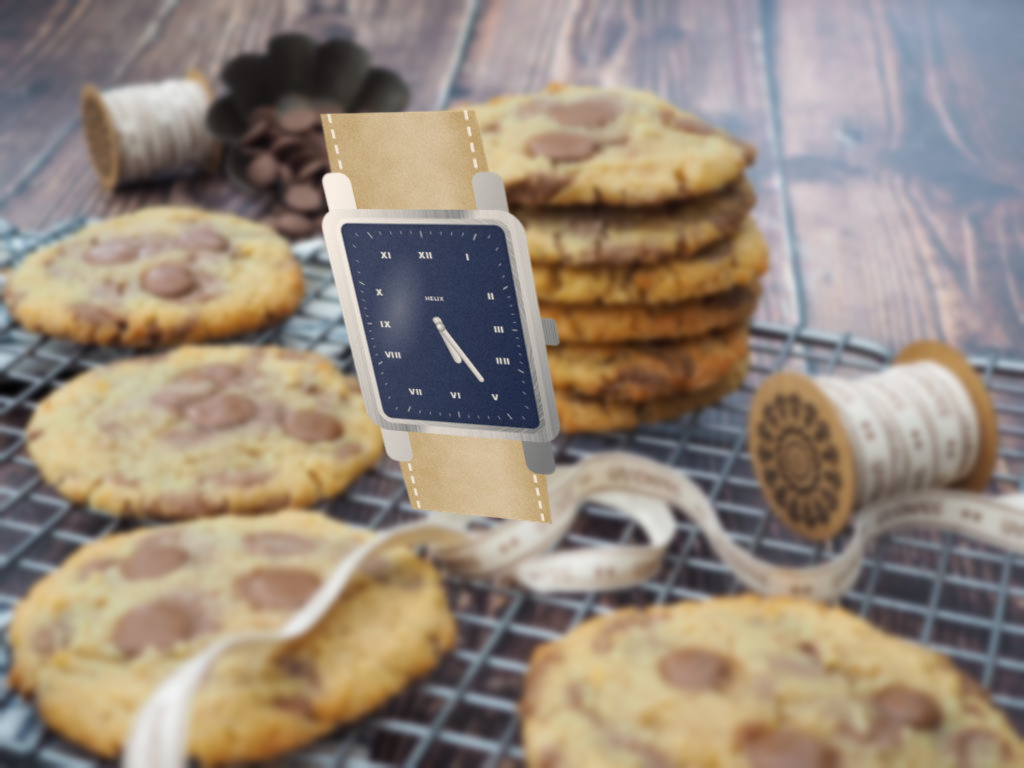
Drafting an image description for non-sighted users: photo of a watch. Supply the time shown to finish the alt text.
5:25
